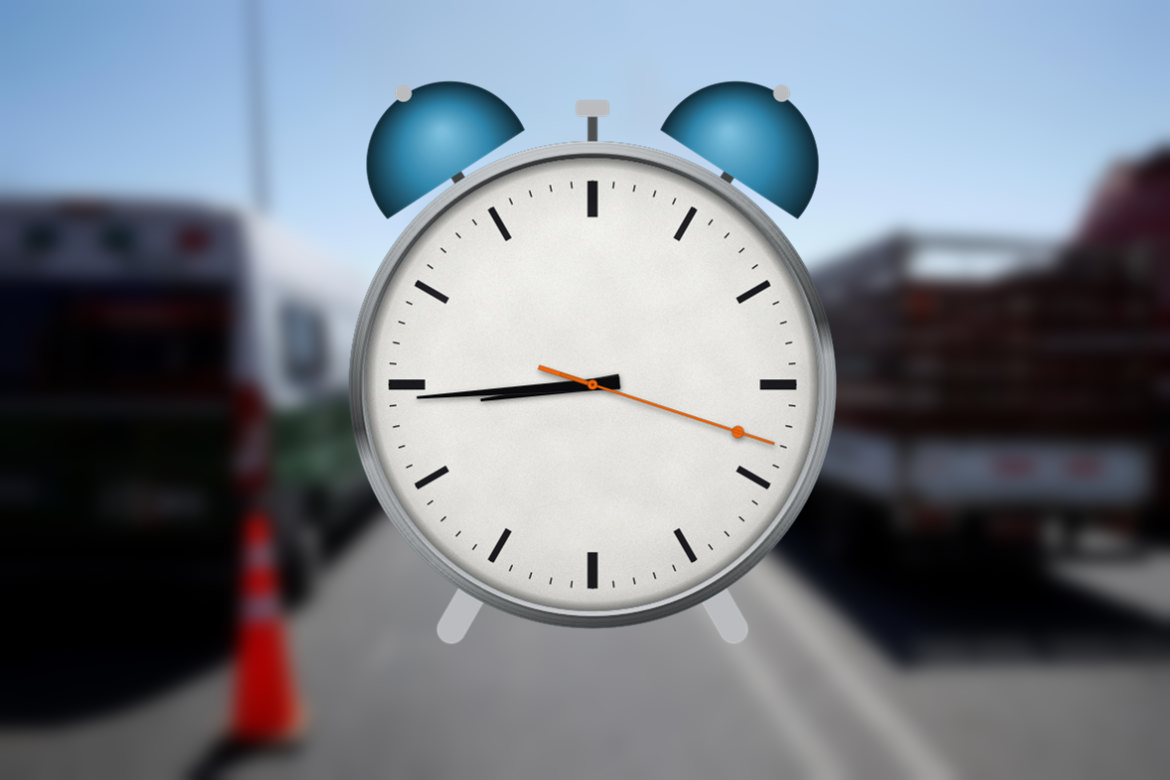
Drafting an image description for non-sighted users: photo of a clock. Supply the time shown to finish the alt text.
8:44:18
